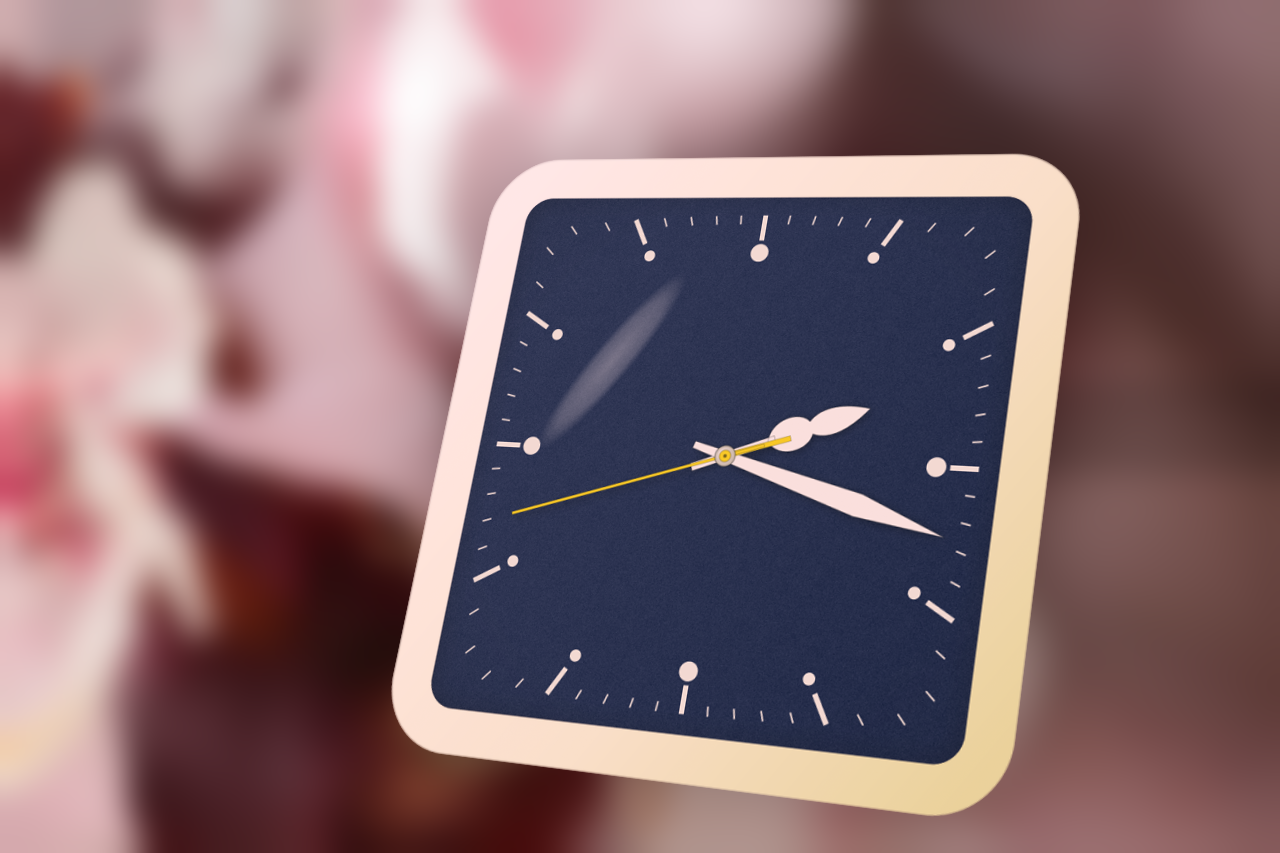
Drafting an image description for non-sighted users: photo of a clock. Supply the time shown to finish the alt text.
2:17:42
